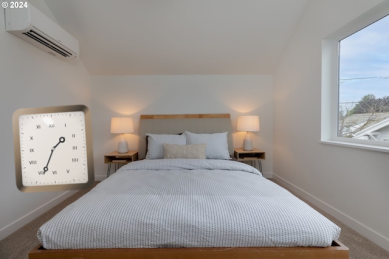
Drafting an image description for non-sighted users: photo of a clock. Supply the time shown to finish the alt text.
1:34
